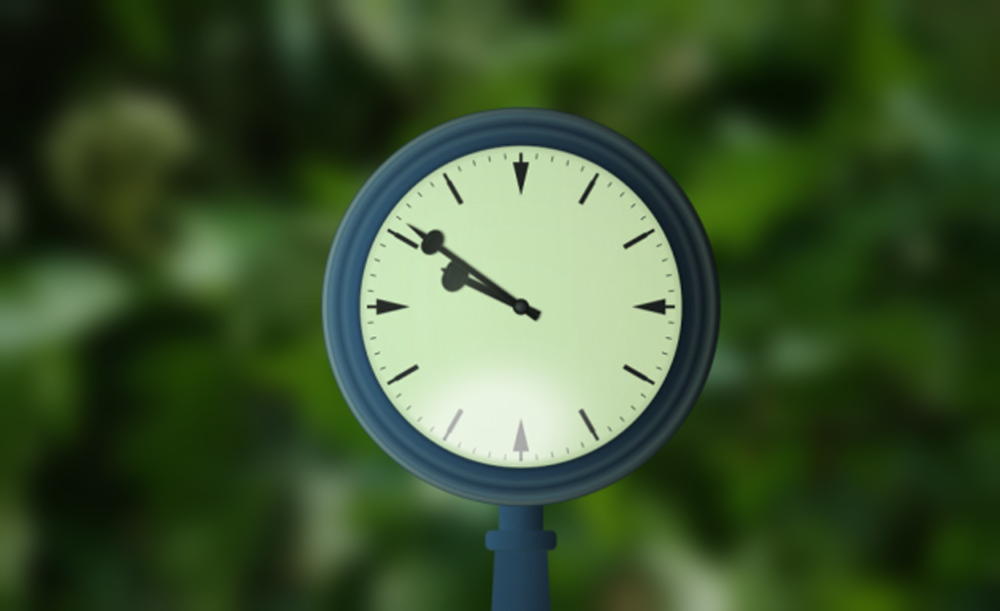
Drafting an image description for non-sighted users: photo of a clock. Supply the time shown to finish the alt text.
9:51
